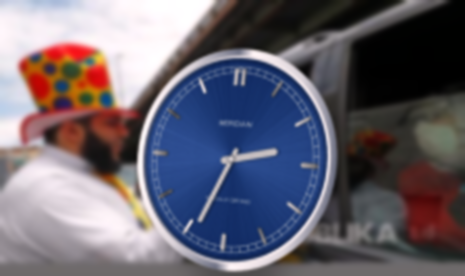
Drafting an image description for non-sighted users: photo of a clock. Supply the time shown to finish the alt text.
2:34
